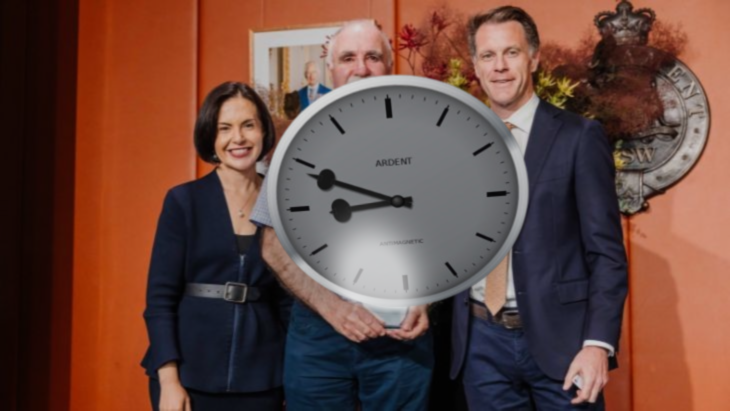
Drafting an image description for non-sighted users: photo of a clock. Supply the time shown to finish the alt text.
8:49
